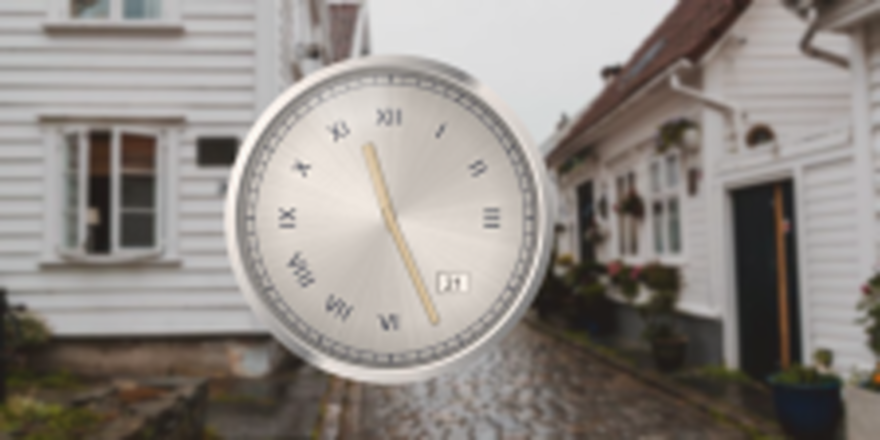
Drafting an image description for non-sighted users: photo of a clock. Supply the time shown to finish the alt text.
11:26
